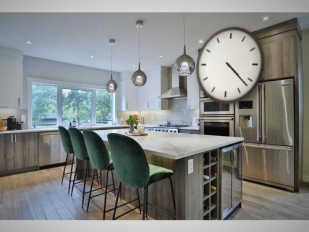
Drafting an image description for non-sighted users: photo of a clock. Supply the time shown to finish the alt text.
4:22
